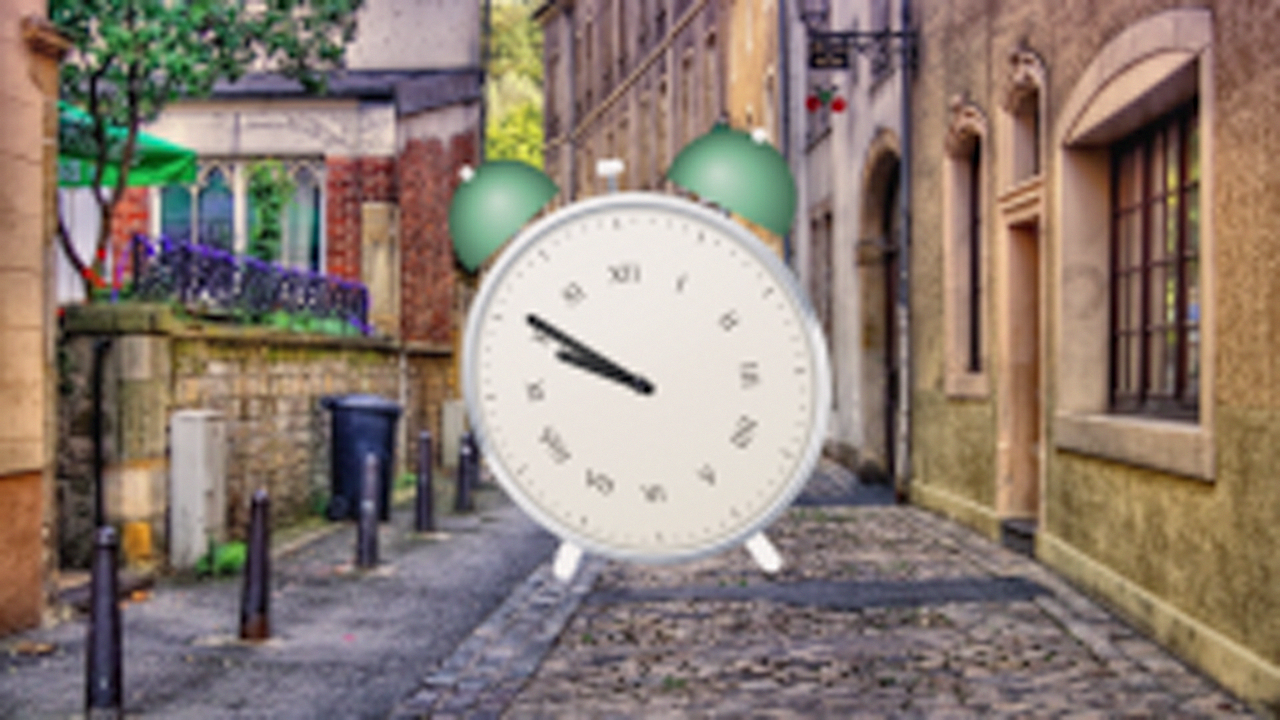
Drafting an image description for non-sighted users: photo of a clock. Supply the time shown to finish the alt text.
9:51
